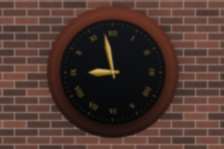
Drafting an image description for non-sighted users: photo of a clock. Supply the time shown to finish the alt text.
8:58
